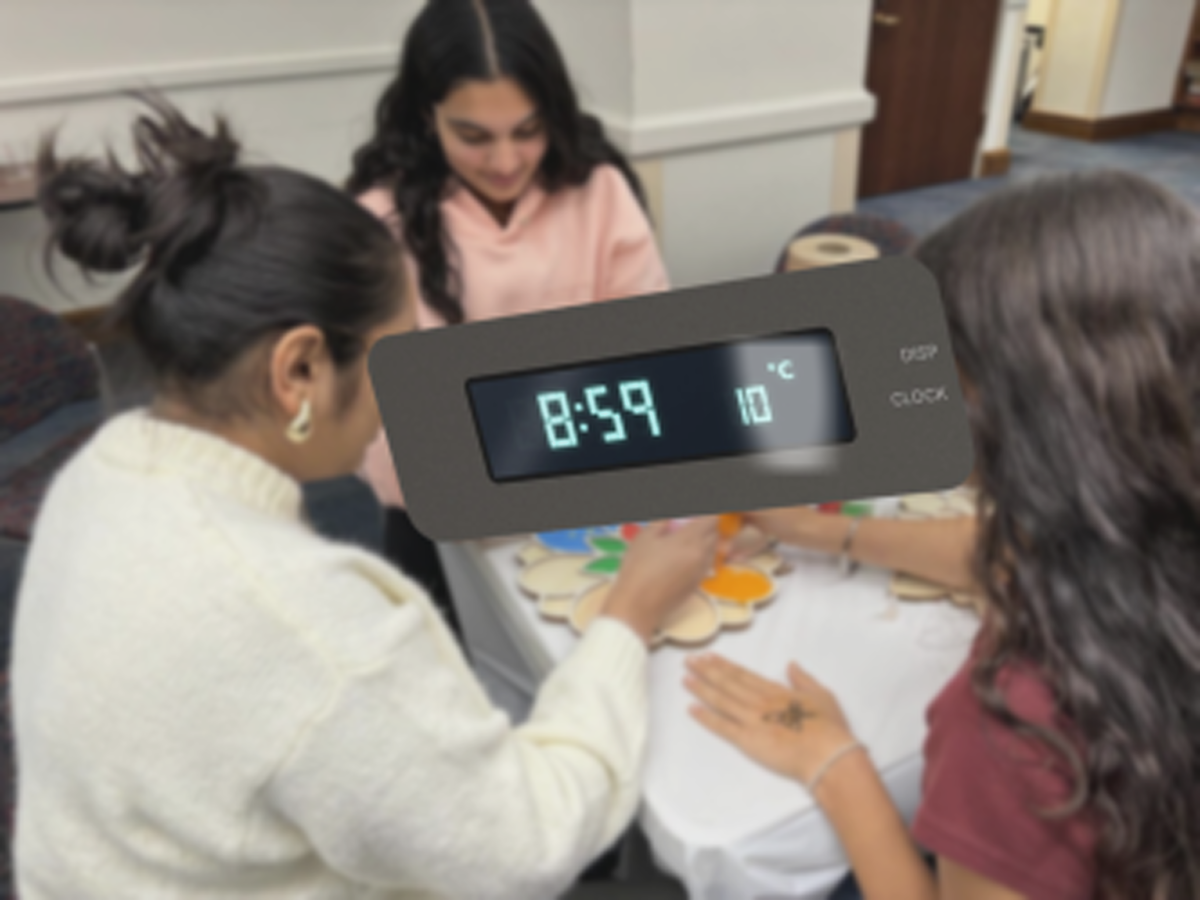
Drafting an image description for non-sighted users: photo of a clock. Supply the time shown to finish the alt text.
8:59
